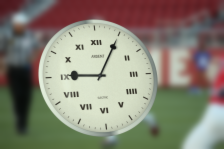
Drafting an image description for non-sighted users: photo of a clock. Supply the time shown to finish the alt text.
9:05
